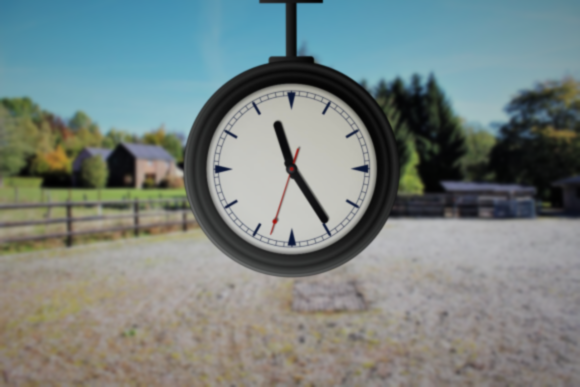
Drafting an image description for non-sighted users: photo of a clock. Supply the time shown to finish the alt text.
11:24:33
